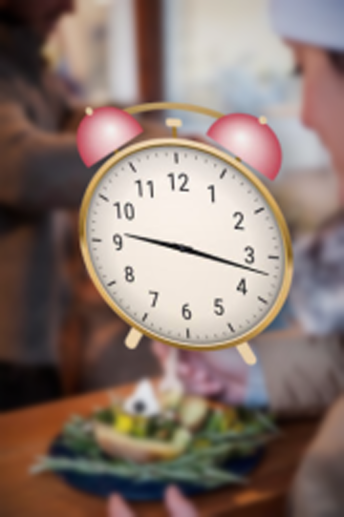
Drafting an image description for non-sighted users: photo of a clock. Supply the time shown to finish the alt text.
9:17
